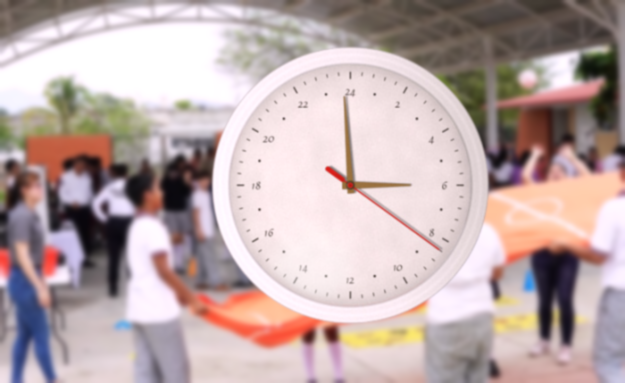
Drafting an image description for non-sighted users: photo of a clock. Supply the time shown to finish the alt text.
5:59:21
